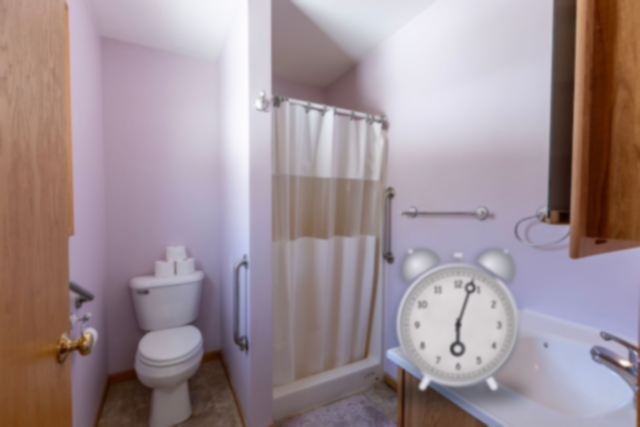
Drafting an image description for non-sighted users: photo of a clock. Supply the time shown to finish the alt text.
6:03
